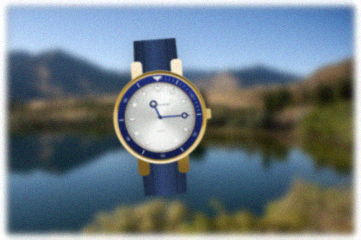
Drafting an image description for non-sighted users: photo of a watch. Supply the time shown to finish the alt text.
11:15
